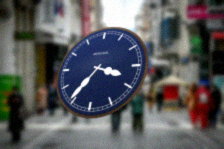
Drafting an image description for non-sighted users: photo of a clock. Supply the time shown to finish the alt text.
3:36
